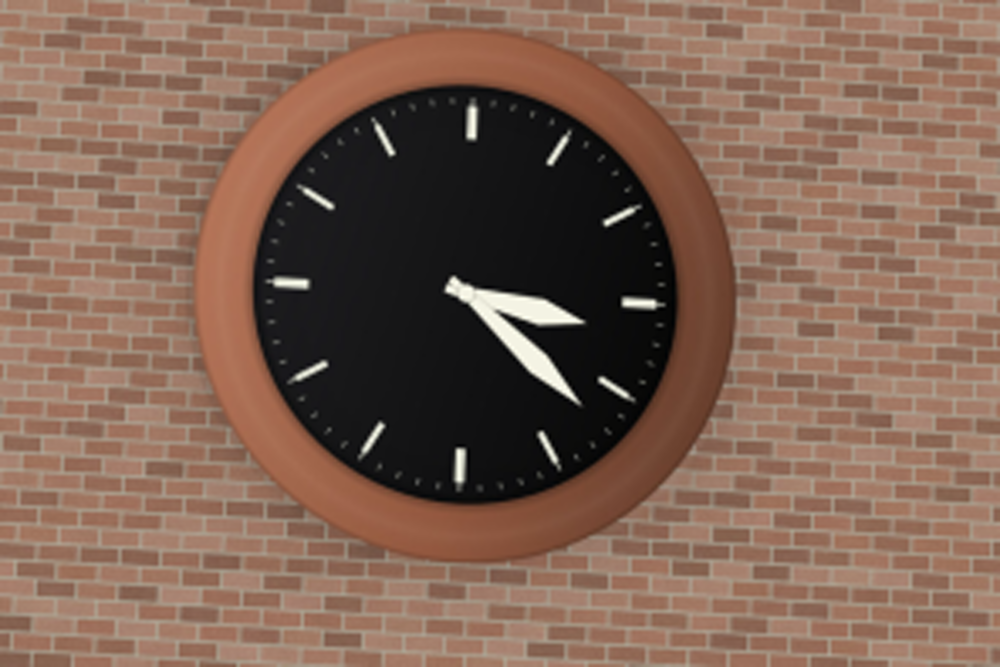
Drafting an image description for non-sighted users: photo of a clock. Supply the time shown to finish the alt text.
3:22
